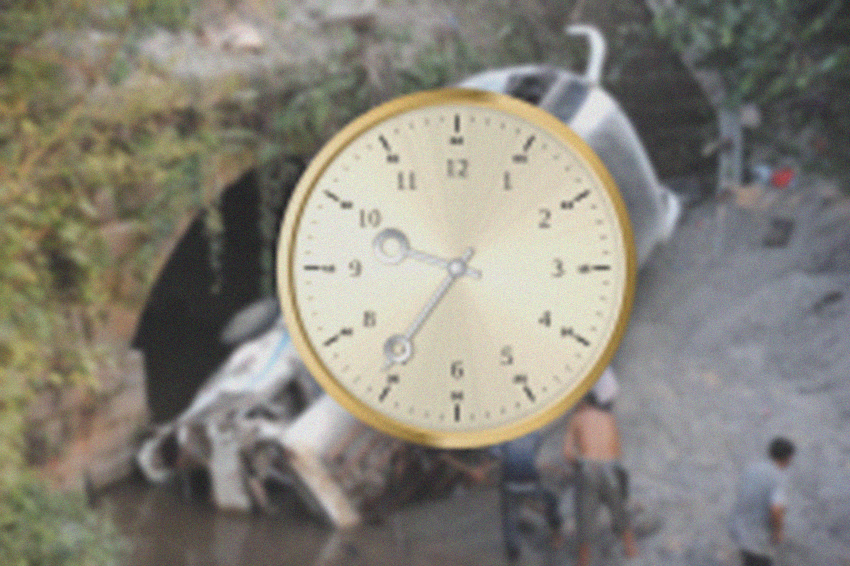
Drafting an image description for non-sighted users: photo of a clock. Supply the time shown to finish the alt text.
9:36
